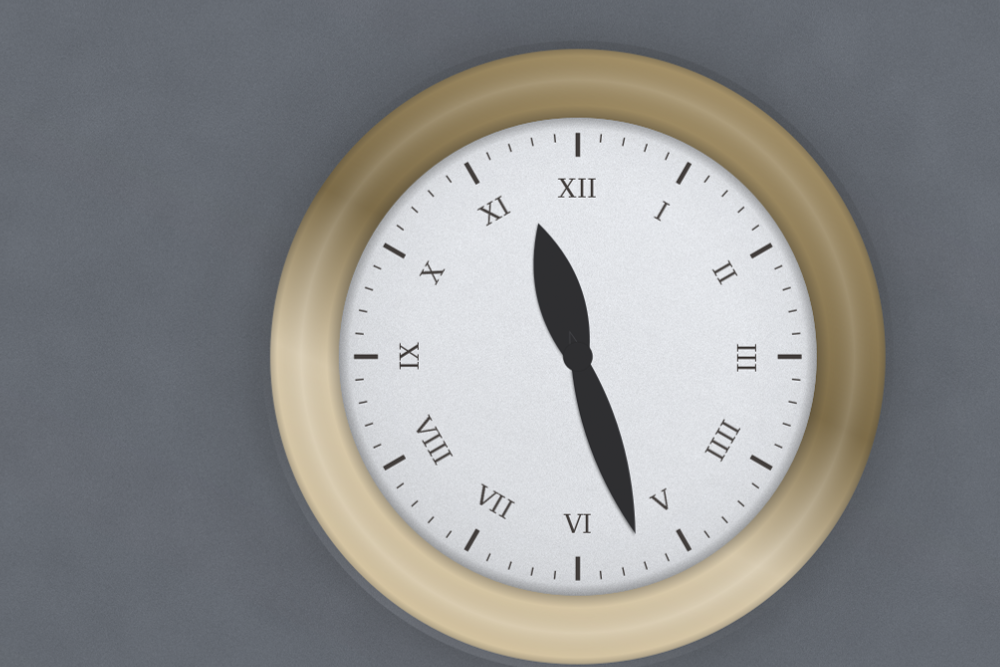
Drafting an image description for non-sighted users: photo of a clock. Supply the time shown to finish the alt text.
11:27
